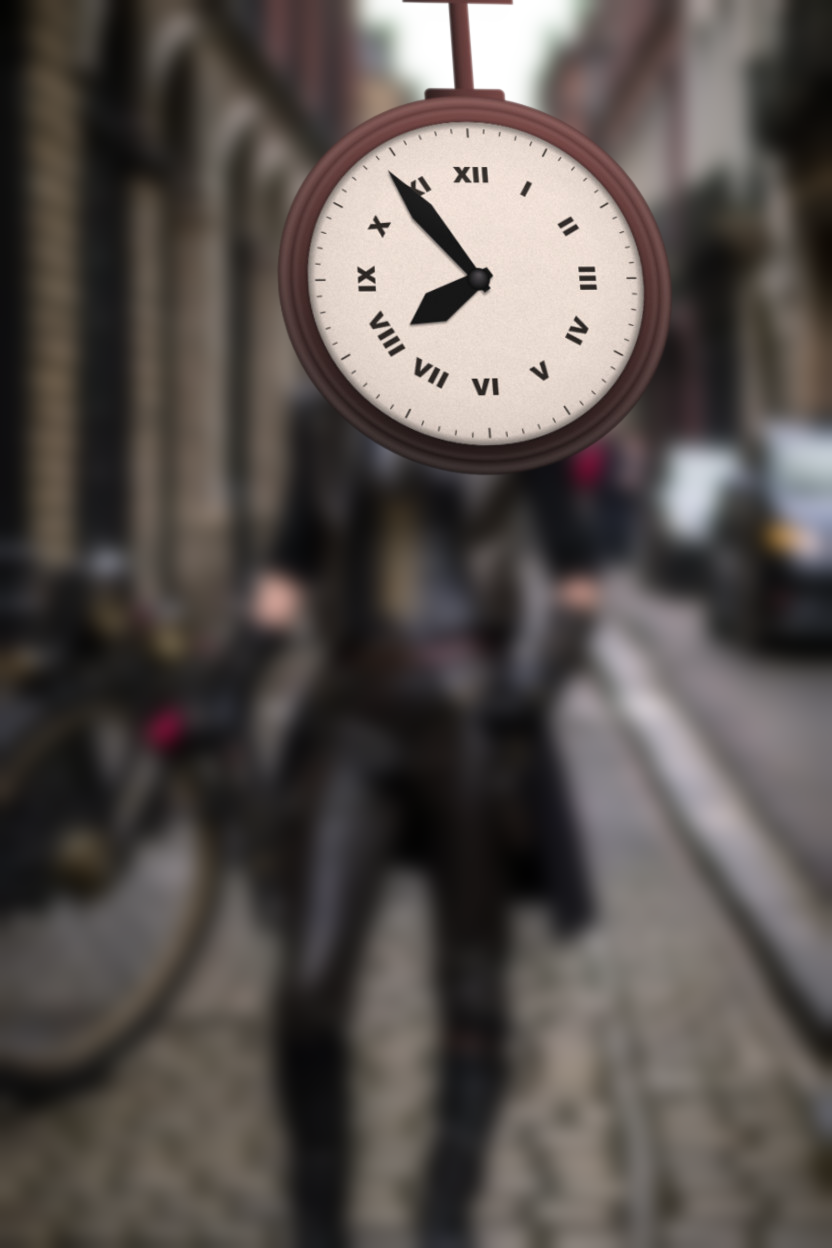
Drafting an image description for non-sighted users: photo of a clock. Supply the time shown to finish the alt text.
7:54
